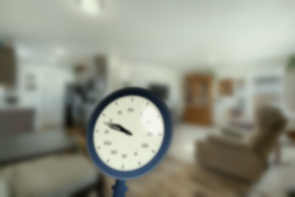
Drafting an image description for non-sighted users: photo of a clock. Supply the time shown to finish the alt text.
9:48
